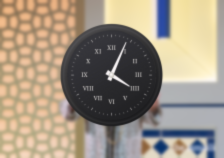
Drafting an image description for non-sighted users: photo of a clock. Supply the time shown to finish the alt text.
4:04
